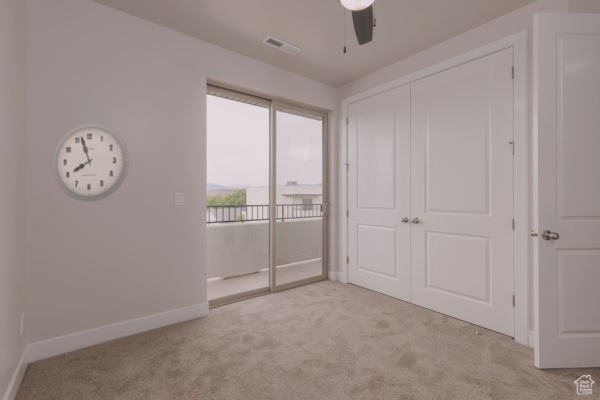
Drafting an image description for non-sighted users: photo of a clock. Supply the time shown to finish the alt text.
7:57
